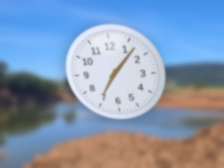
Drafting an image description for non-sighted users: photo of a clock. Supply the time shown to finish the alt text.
7:07
